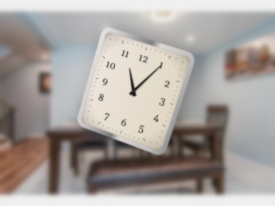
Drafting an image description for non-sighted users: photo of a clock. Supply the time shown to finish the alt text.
11:05
